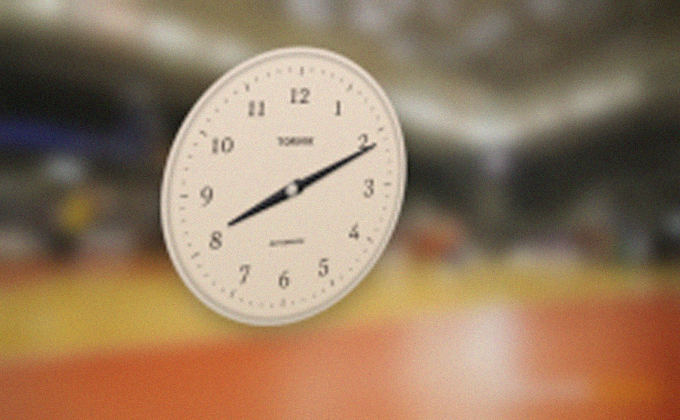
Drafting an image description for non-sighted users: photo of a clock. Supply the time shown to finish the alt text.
8:11
